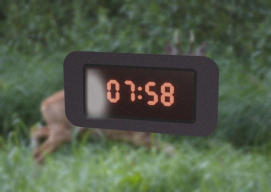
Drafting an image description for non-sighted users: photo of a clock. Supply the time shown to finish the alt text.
7:58
